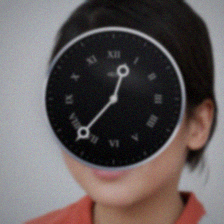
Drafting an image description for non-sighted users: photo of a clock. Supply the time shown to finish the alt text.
12:37
